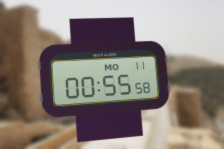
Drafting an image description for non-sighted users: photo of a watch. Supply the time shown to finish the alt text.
0:55:58
